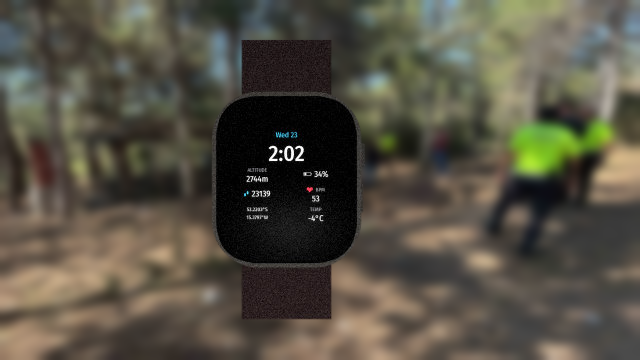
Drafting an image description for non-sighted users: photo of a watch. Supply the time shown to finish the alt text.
2:02
